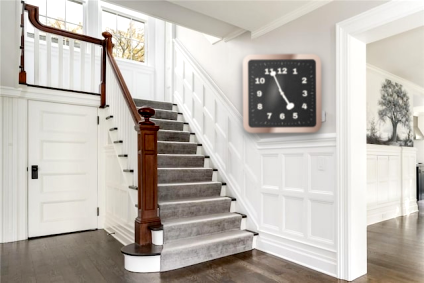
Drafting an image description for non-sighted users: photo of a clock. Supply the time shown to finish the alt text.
4:56
